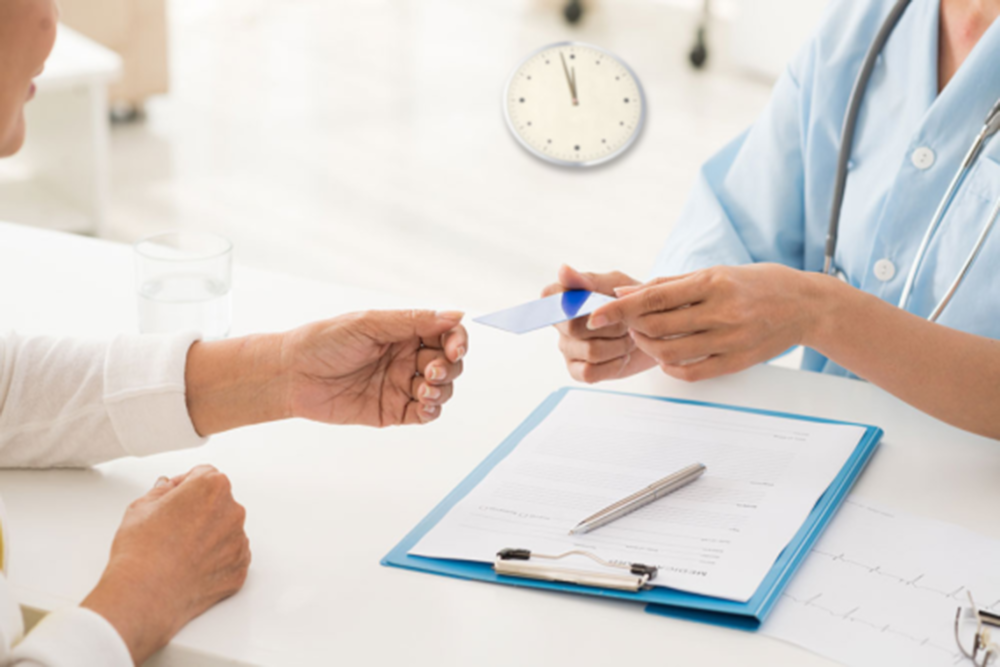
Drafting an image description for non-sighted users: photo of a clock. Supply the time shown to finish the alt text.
11:58
